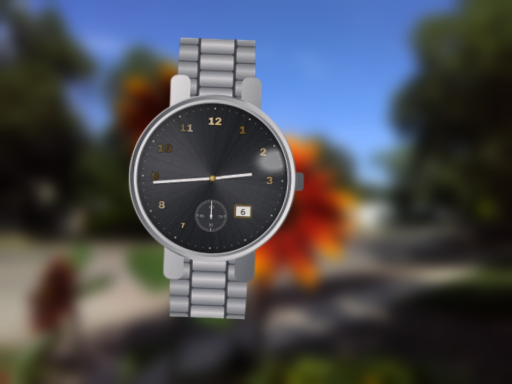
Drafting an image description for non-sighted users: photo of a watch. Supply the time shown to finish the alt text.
2:44
